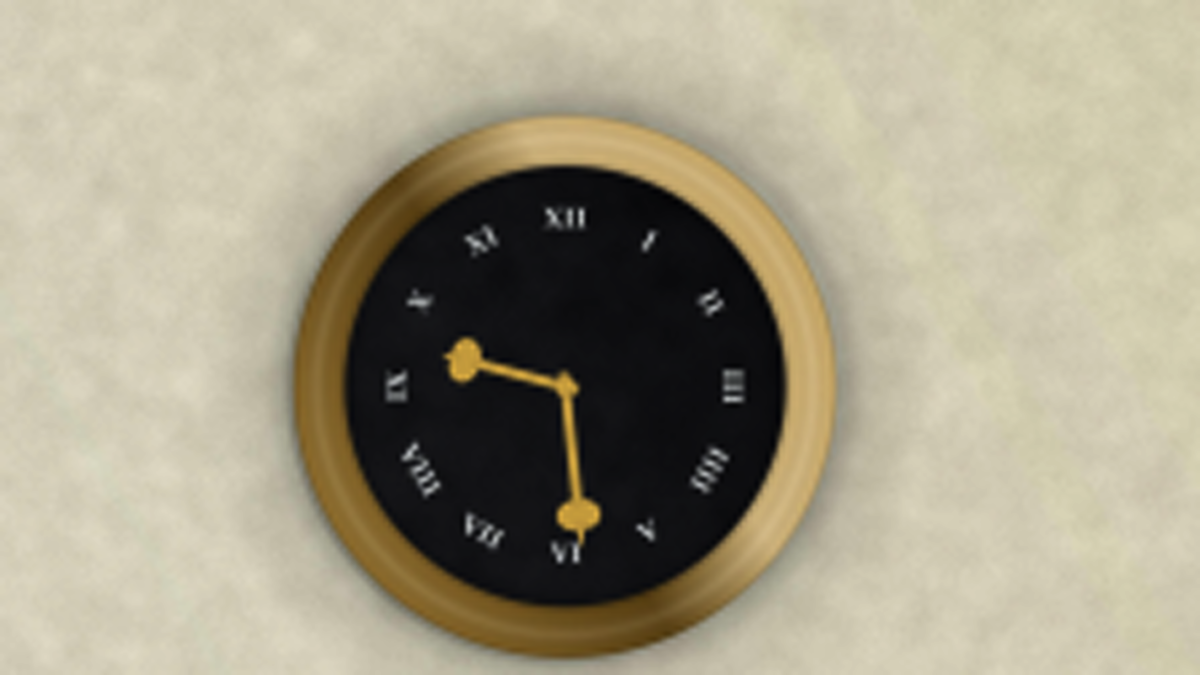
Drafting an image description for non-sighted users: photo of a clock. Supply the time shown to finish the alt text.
9:29
